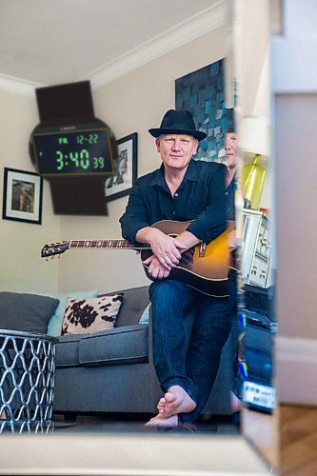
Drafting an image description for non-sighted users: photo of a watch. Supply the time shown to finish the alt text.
3:40
